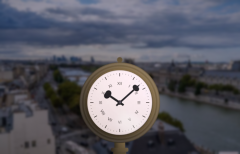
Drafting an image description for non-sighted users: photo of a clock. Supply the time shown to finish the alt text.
10:08
